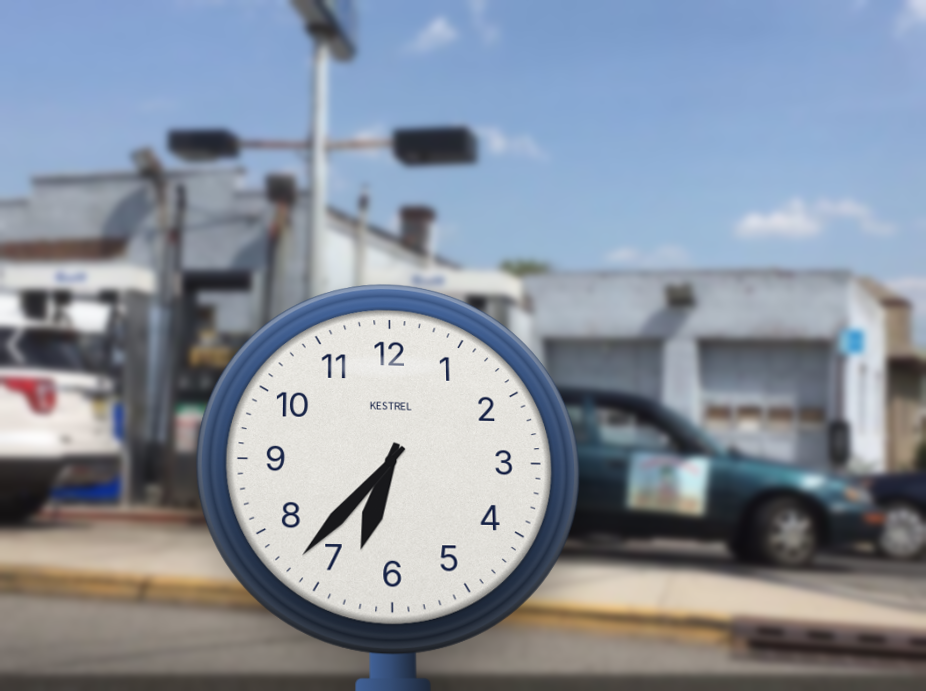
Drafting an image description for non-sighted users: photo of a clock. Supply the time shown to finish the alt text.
6:37
